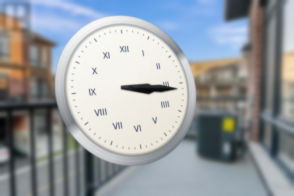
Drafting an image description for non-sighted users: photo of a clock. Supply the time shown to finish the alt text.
3:16
